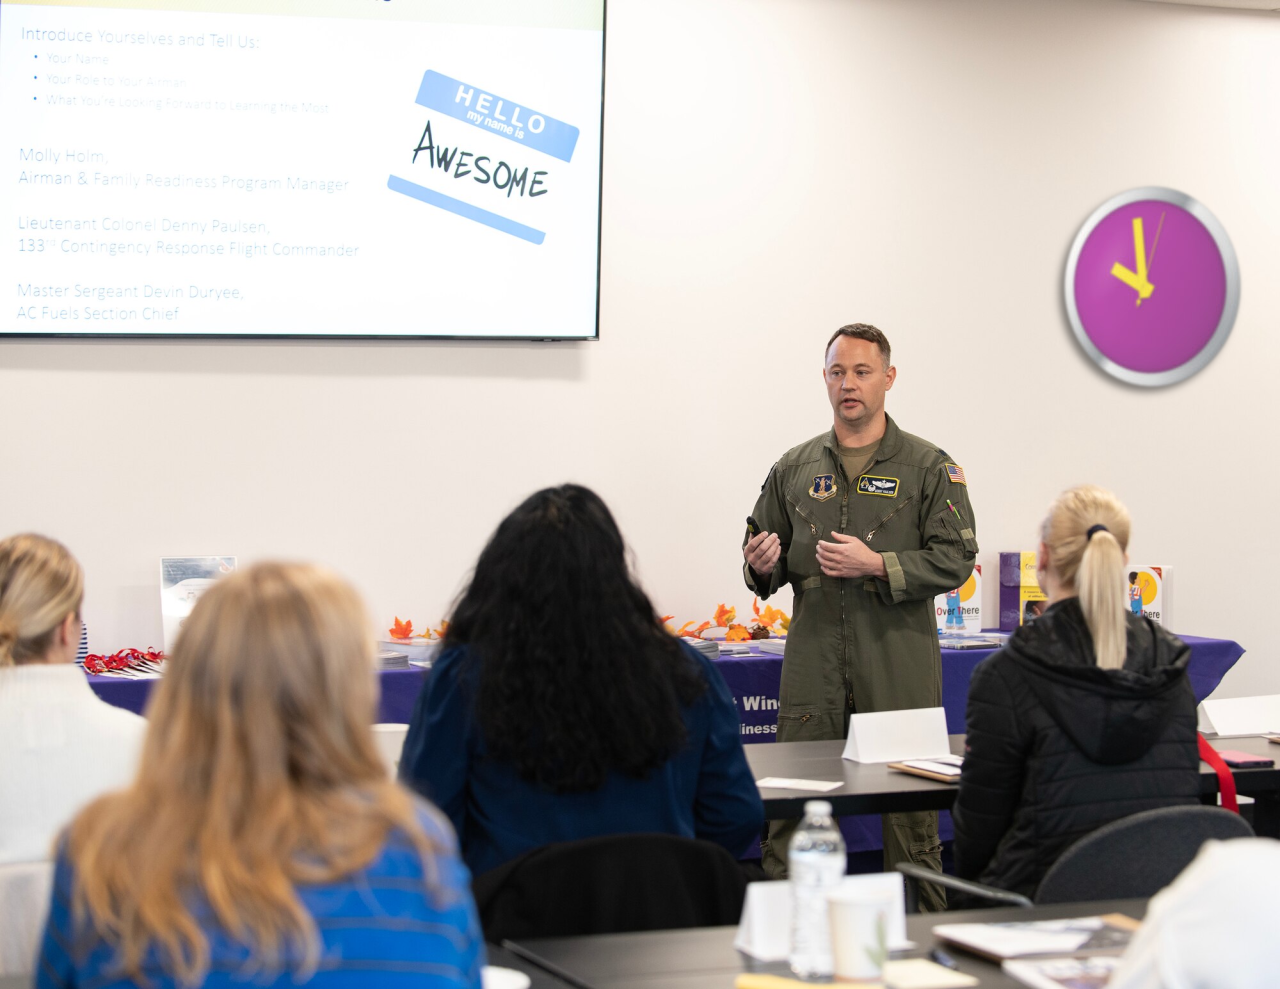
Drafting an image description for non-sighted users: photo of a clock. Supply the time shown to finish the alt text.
9:59:03
